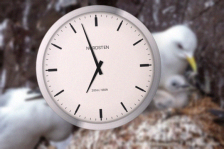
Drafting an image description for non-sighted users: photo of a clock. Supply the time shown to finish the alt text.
6:57
